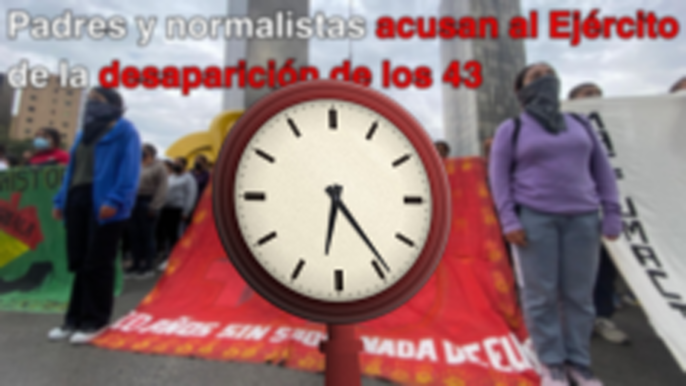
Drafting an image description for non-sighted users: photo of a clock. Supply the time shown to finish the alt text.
6:24
